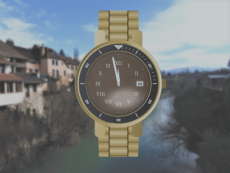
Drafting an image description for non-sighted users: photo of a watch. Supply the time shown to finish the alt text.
11:58
